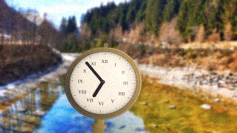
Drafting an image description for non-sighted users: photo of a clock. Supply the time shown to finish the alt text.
6:53
